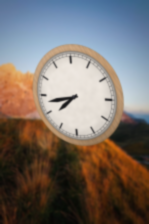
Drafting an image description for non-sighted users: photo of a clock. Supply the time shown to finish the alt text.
7:43
